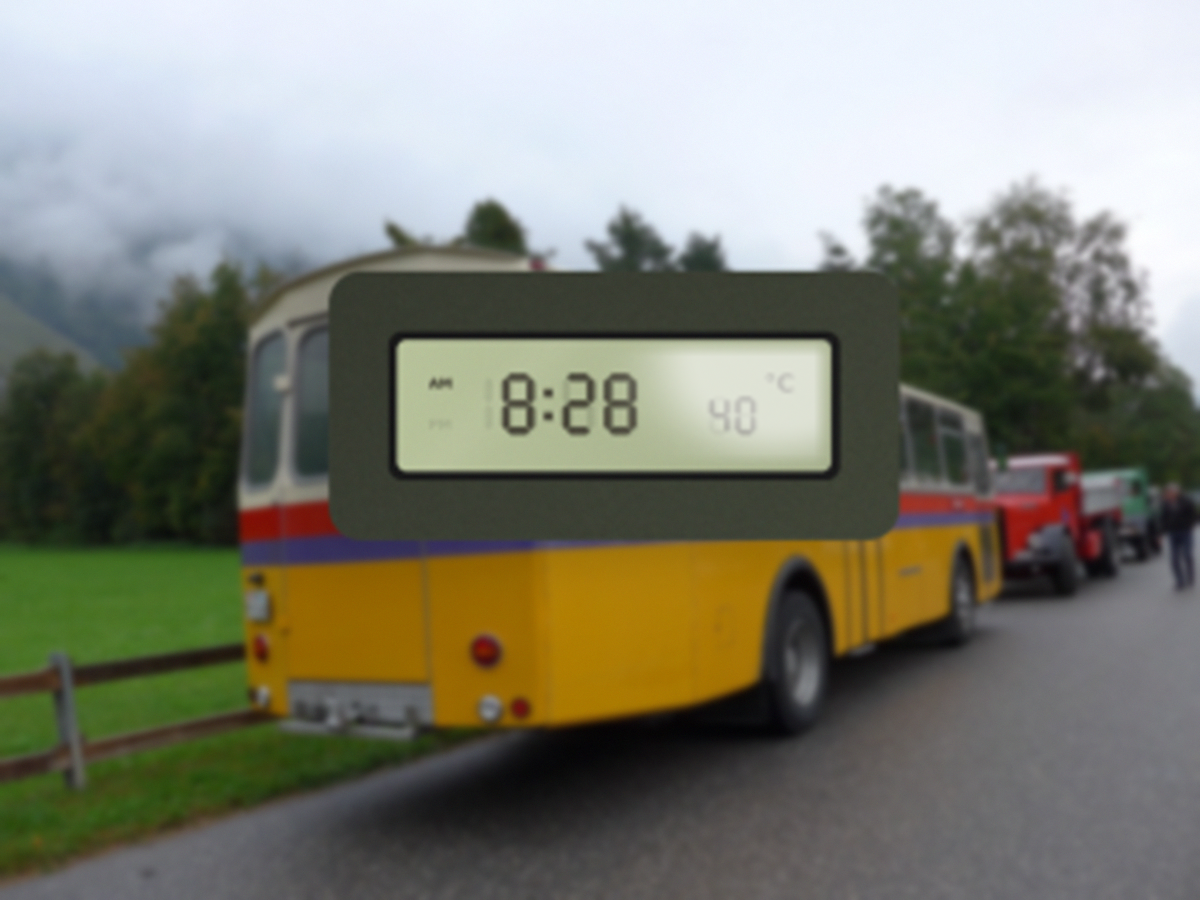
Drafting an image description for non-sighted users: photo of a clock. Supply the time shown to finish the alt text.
8:28
